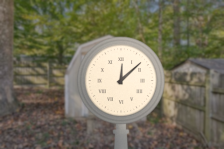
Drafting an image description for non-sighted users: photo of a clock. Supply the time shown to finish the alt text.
12:08
